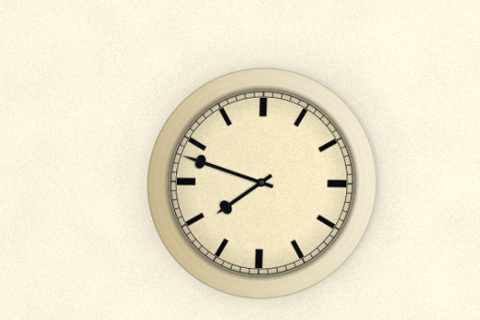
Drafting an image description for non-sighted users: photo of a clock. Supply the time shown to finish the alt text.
7:48
